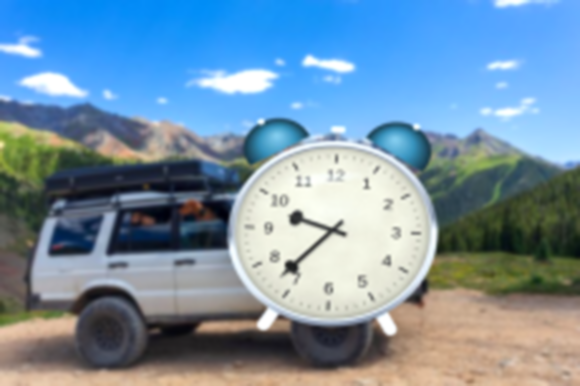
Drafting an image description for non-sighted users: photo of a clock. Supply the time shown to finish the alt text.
9:37
